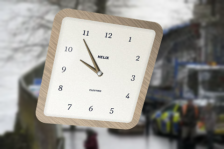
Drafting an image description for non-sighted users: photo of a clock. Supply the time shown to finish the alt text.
9:54
